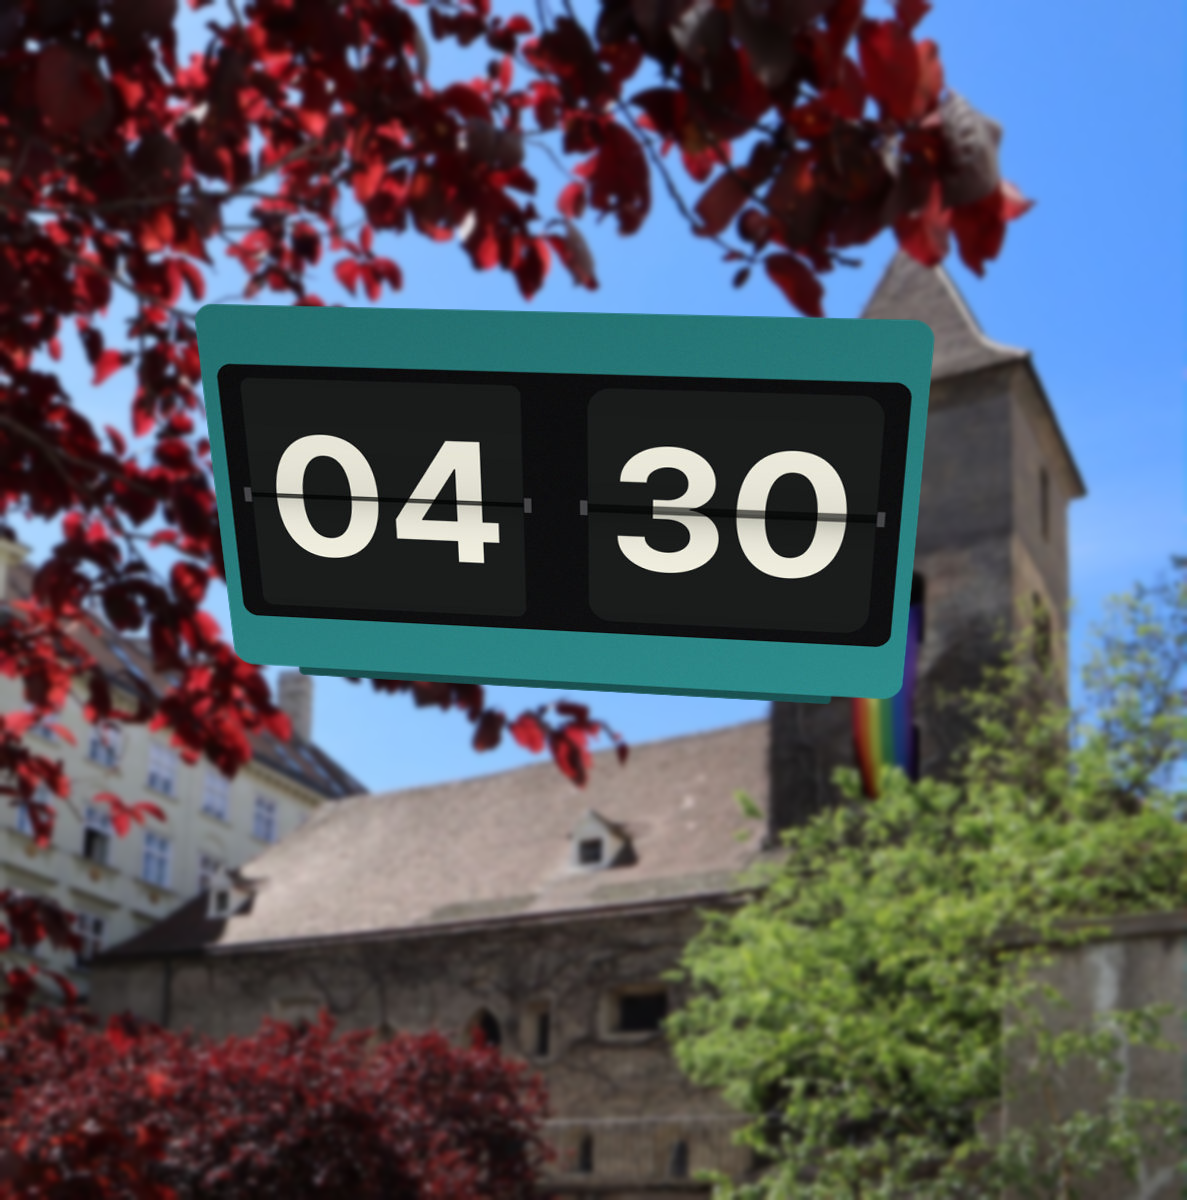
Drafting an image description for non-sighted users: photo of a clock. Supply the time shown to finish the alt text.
4:30
